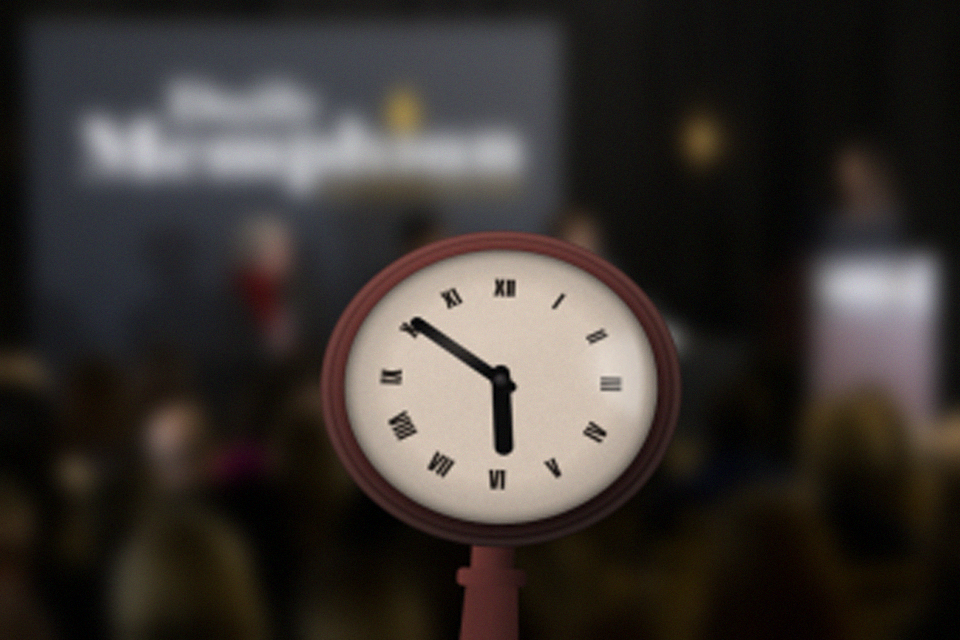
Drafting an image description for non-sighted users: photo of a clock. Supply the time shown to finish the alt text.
5:51
